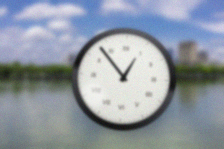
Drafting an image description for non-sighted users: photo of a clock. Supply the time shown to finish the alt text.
12:53
